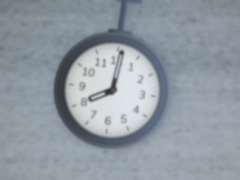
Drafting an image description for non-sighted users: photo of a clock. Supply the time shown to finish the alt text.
8:01
